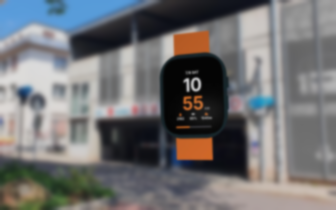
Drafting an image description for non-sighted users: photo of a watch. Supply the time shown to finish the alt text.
10:55
